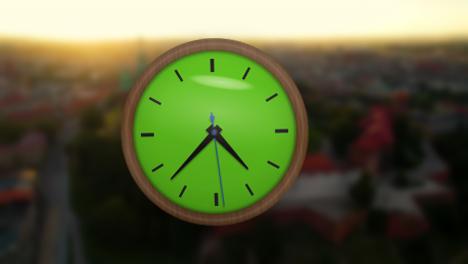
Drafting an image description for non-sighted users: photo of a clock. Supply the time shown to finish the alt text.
4:37:29
